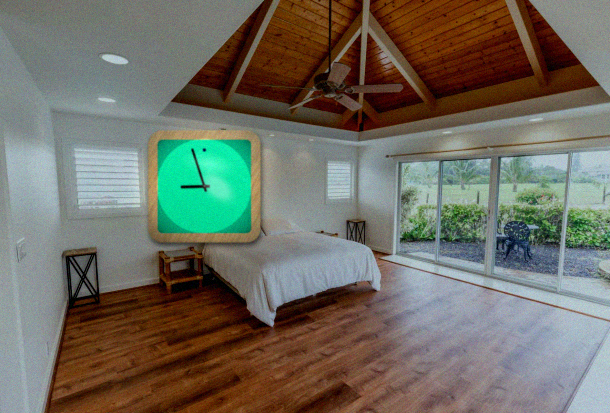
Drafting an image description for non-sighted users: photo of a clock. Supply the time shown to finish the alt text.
8:57
